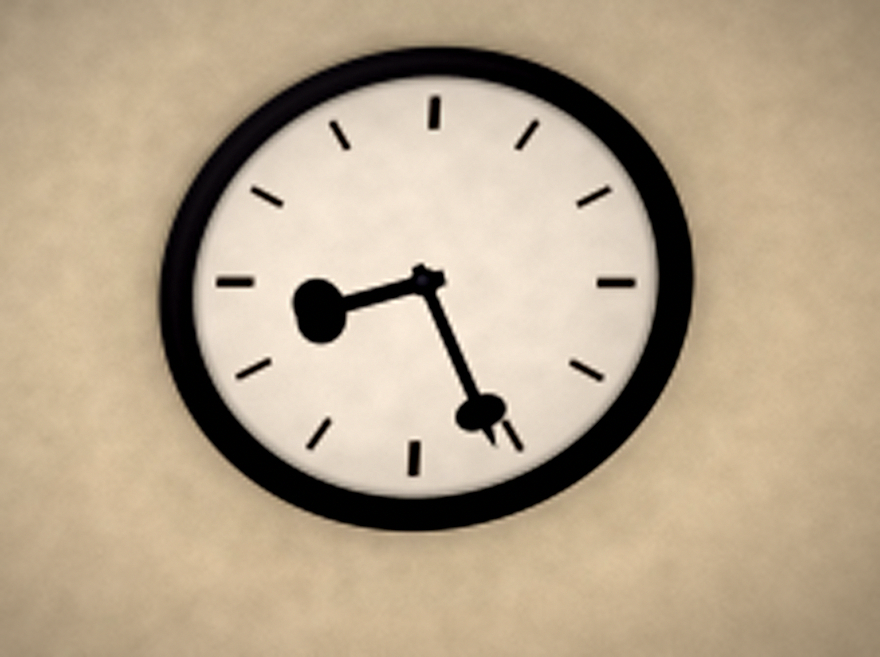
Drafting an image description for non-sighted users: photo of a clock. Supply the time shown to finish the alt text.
8:26
